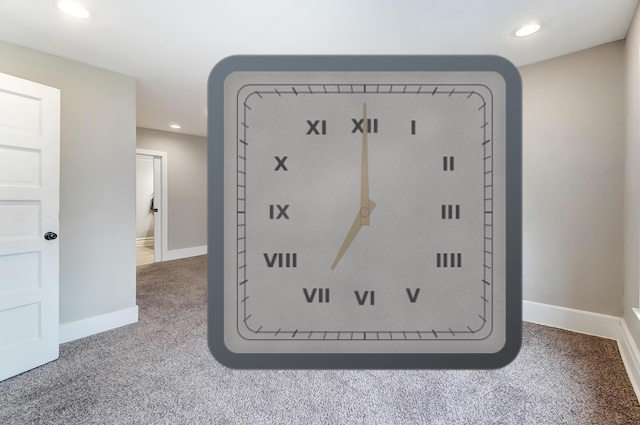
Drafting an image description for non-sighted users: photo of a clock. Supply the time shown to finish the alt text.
7:00
